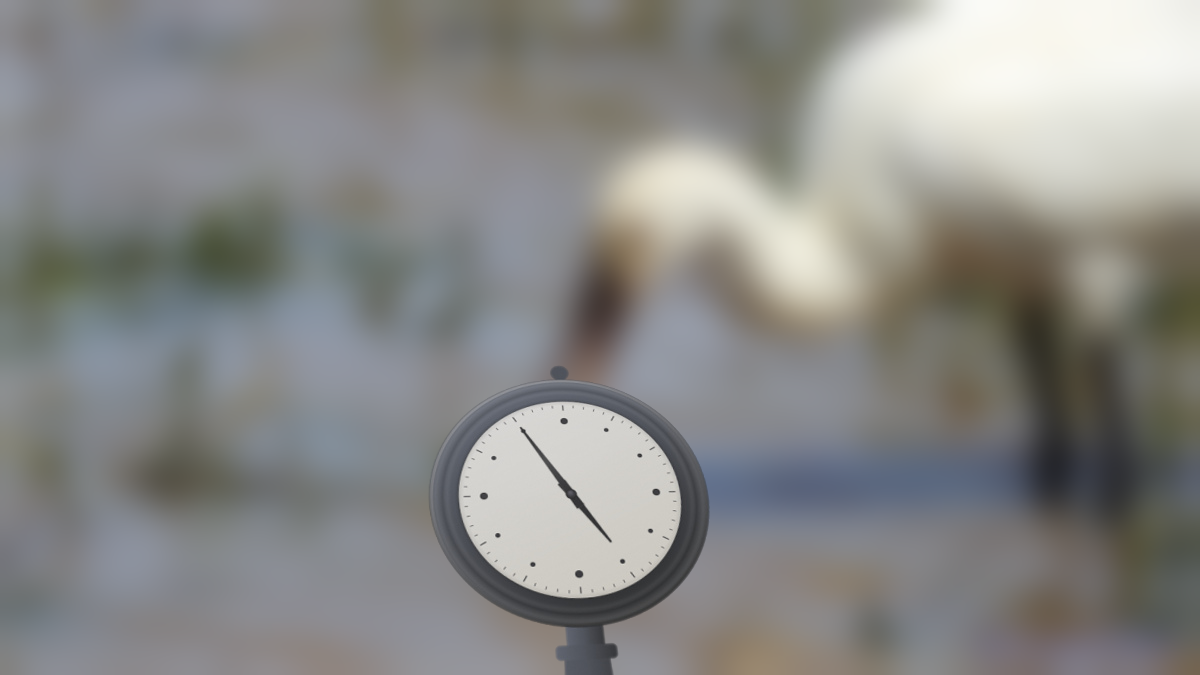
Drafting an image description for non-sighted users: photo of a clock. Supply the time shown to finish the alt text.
4:55
